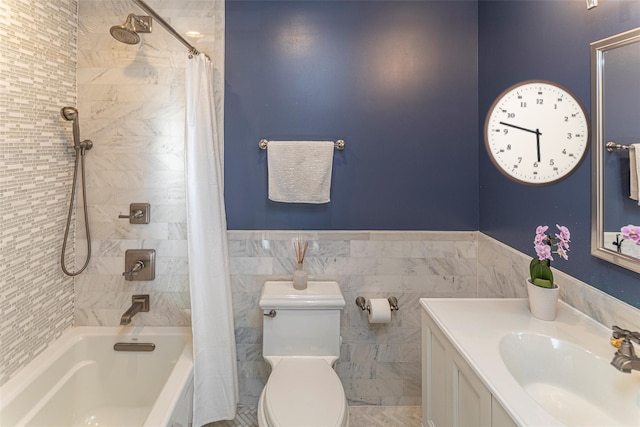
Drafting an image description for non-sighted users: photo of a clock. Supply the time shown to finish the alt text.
5:47
